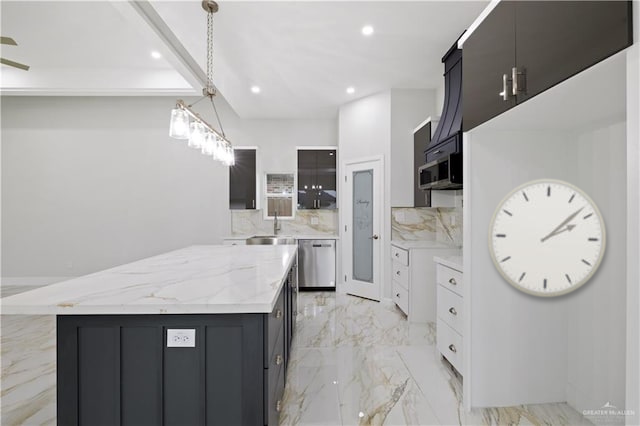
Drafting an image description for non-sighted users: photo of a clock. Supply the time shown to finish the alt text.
2:08
